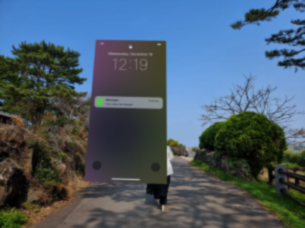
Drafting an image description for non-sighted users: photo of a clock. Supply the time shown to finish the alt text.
12:19
